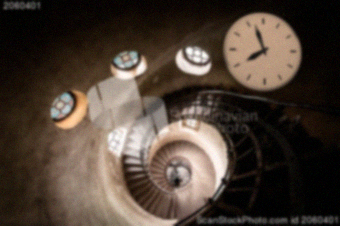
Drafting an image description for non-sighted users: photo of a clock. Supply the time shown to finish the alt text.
7:57
